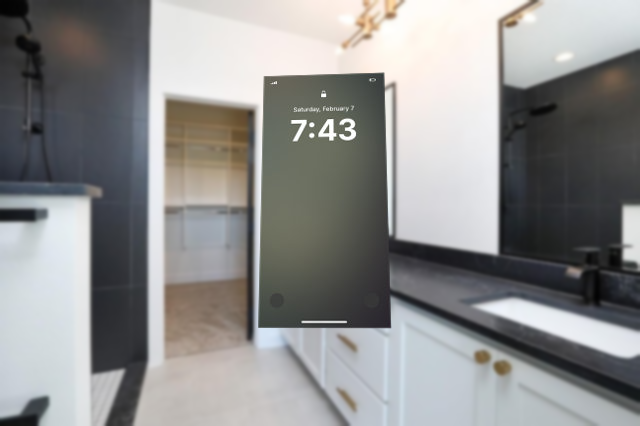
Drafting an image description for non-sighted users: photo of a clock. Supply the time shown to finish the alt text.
7:43
